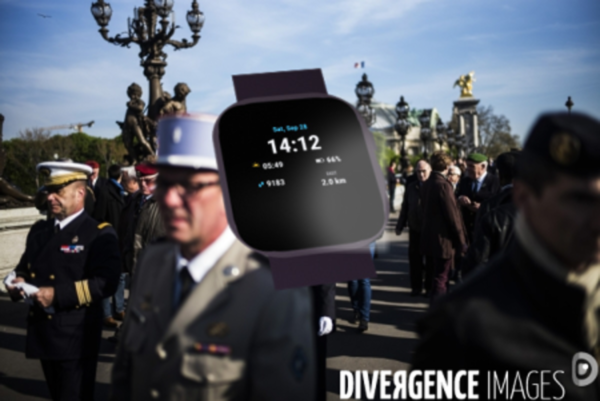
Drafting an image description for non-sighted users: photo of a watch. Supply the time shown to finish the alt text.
14:12
